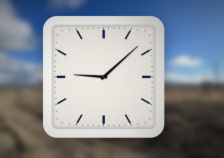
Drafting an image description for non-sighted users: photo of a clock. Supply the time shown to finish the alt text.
9:08
